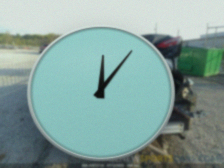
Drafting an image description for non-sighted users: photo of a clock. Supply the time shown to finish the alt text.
12:06
